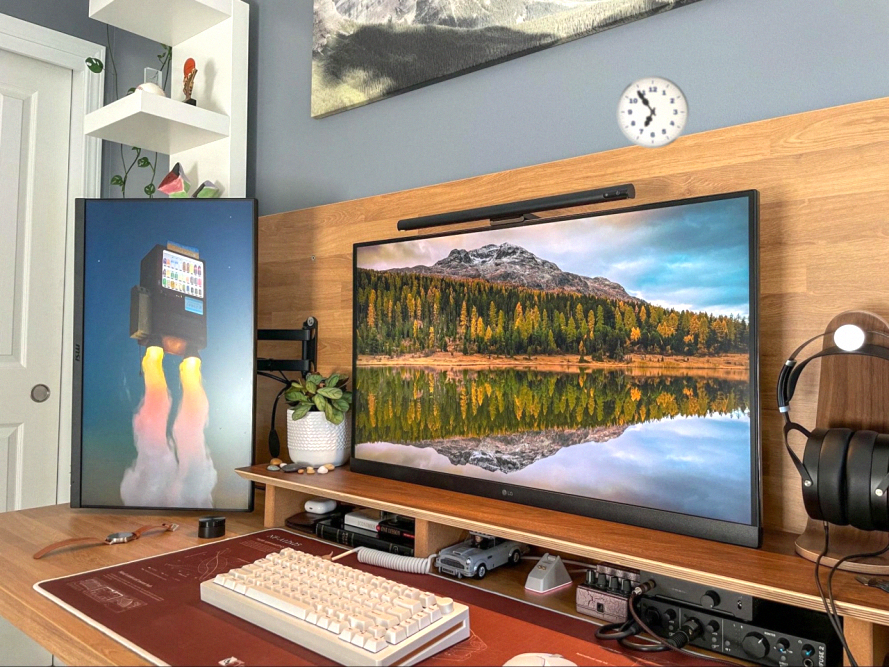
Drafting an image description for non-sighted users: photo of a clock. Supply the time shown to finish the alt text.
6:54
